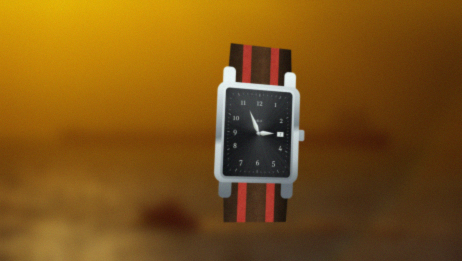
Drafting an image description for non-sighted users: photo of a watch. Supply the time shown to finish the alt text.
2:56
